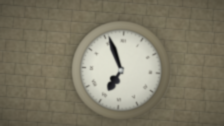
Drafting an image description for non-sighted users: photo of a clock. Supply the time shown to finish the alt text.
6:56
